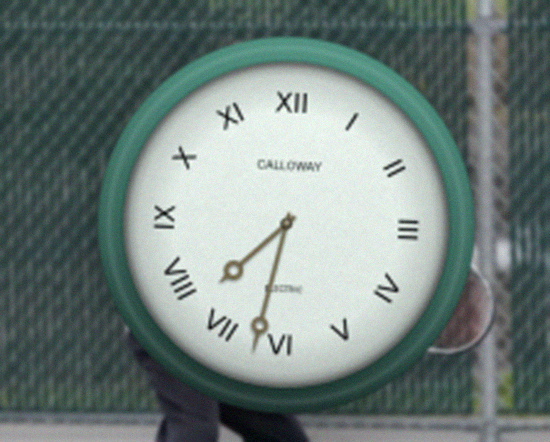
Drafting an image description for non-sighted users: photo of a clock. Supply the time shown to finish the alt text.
7:32
